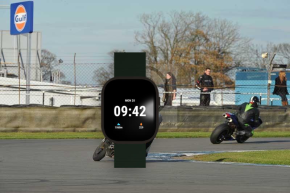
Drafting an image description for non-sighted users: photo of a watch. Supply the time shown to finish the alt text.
9:42
